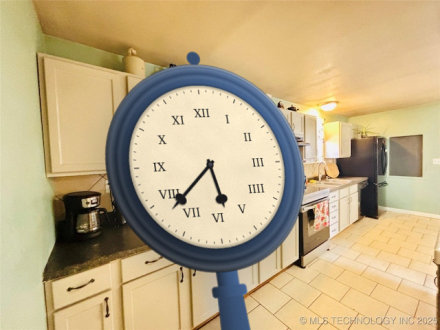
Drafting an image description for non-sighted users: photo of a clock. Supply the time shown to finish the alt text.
5:38
